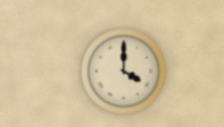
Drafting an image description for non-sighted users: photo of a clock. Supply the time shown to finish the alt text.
4:00
